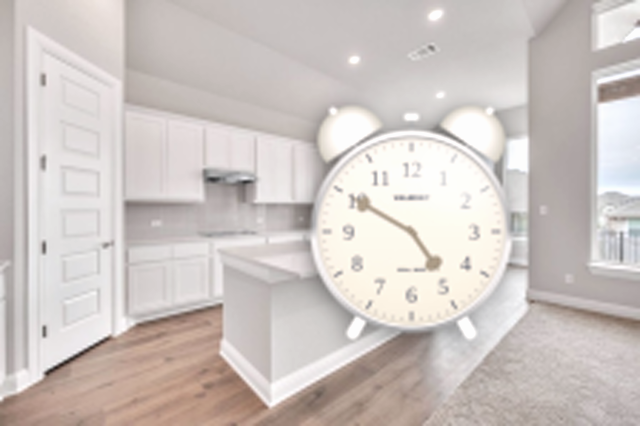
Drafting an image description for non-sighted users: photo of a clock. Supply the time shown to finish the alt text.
4:50
